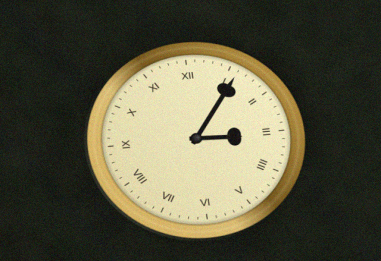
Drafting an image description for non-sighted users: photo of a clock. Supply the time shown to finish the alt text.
3:06
